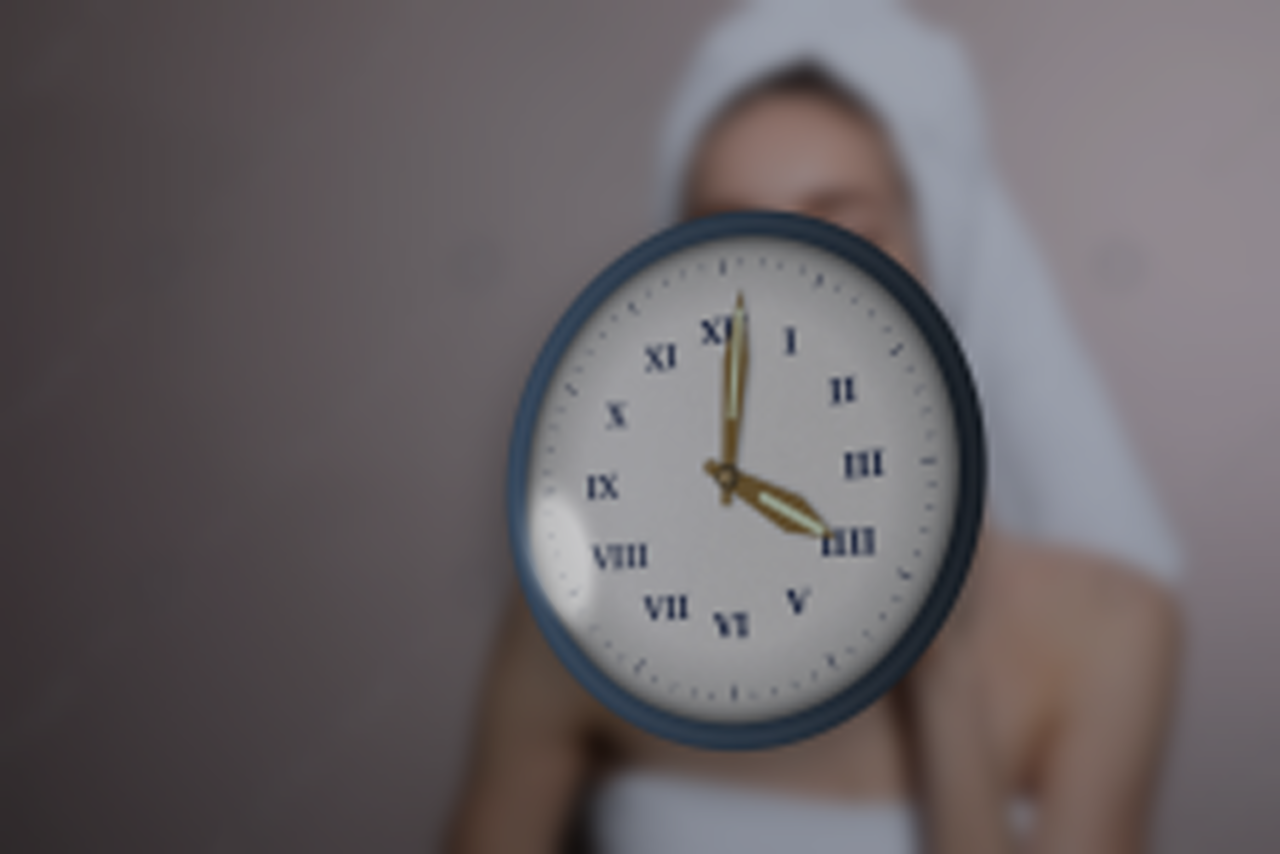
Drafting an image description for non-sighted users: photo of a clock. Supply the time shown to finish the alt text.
4:01
